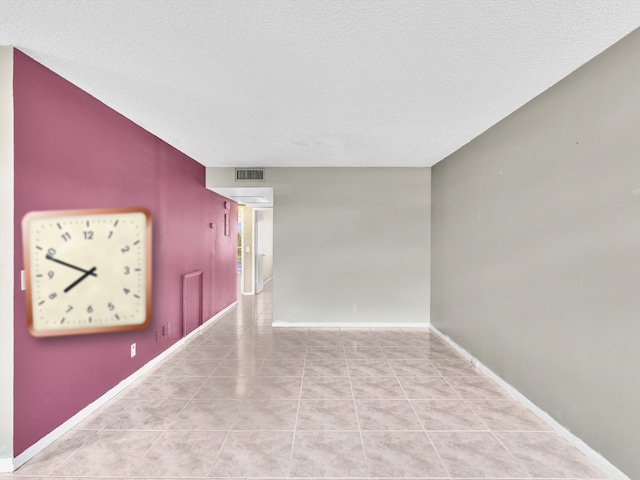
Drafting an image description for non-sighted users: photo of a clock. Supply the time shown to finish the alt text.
7:49
